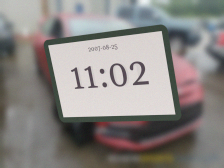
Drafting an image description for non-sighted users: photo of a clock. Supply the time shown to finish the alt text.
11:02
